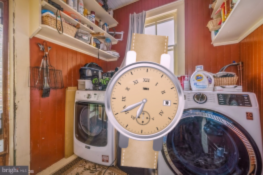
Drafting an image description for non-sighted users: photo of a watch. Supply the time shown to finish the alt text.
6:40
